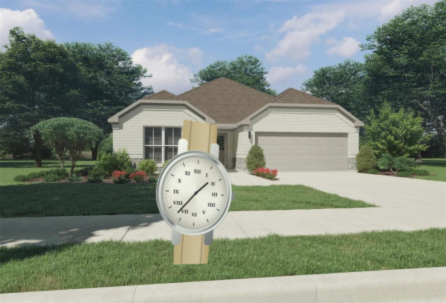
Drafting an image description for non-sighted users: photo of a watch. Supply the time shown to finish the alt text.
1:37
